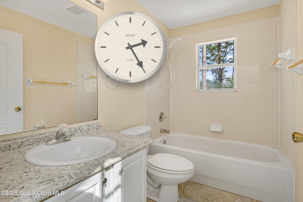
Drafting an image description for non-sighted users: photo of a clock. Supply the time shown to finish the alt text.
2:25
